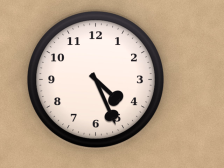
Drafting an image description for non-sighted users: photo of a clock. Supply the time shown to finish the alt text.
4:26
